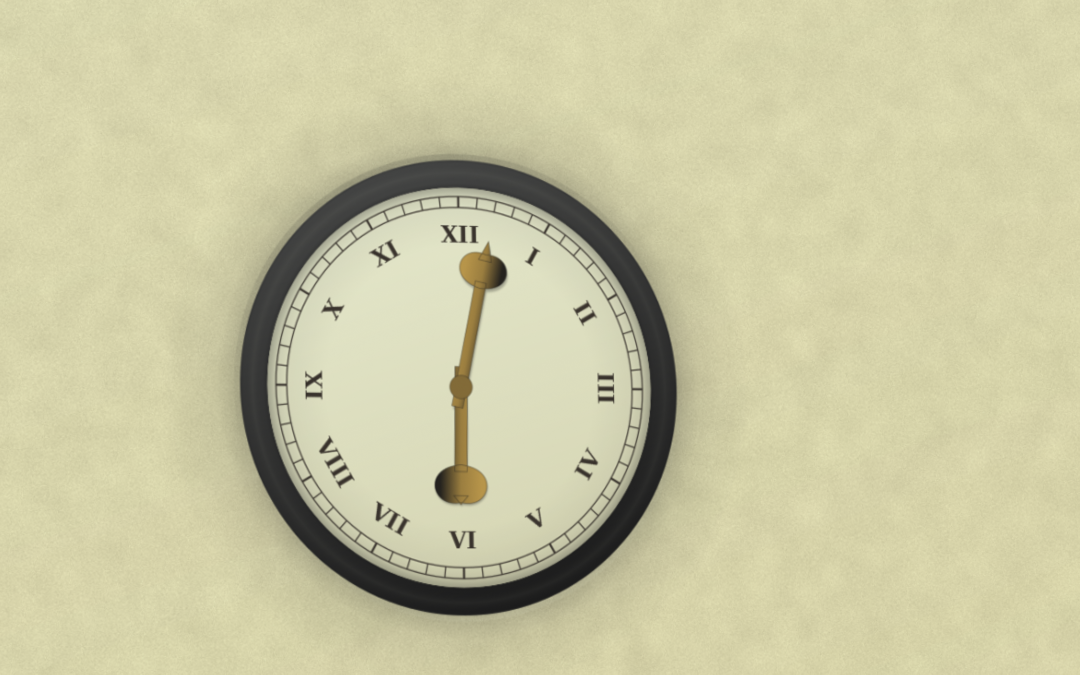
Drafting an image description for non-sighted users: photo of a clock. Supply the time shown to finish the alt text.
6:02
